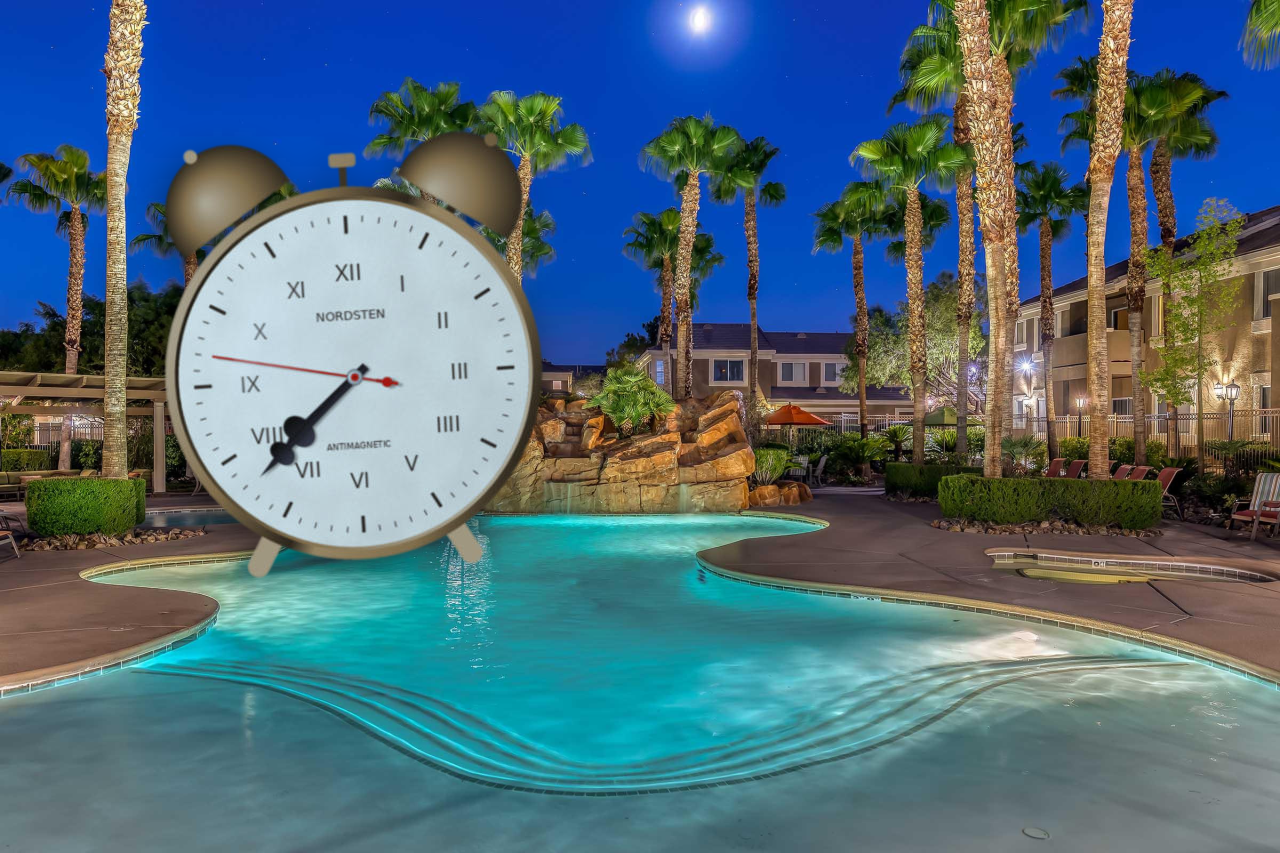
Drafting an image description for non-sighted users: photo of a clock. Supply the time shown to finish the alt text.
7:37:47
